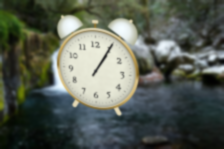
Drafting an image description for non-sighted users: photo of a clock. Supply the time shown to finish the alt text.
1:05
